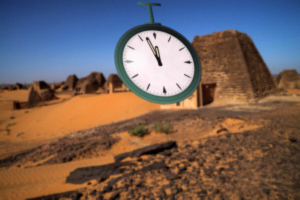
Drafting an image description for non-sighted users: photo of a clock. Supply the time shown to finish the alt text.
11:57
